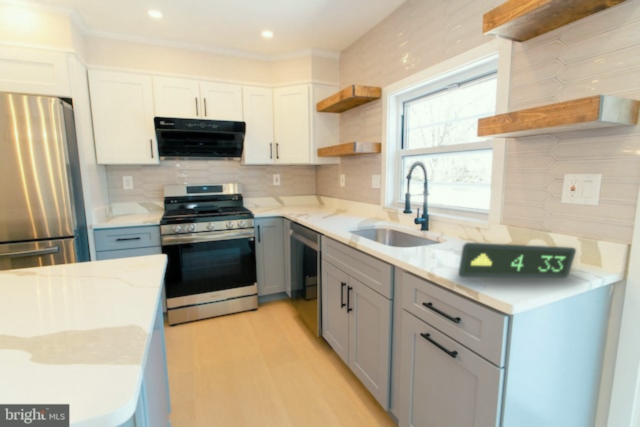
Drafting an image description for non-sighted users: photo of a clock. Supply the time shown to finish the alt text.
4:33
